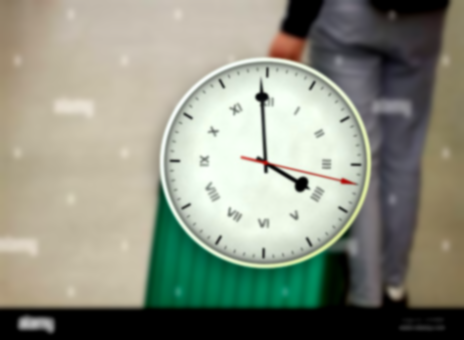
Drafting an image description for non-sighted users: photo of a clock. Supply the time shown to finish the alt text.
3:59:17
